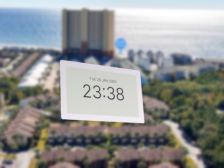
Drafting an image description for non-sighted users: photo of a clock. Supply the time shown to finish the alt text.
23:38
